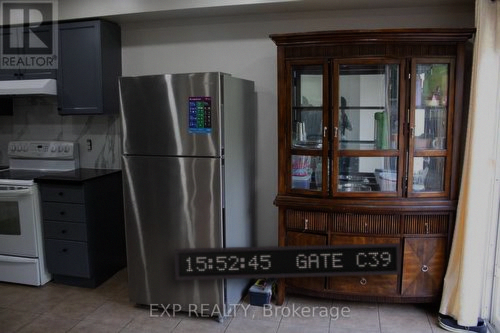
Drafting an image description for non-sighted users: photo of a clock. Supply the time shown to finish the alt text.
15:52:45
